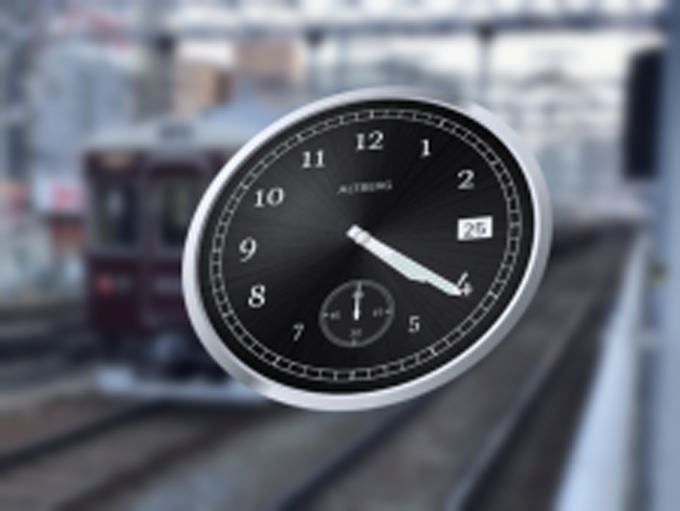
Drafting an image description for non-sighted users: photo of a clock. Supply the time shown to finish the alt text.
4:21
